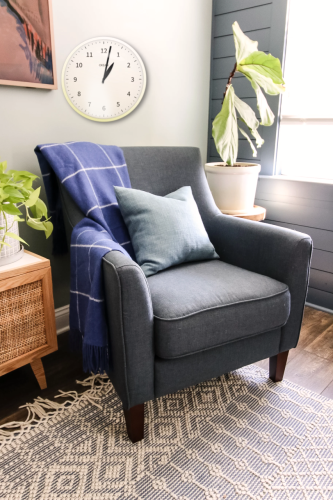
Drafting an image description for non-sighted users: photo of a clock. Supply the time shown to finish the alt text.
1:02
